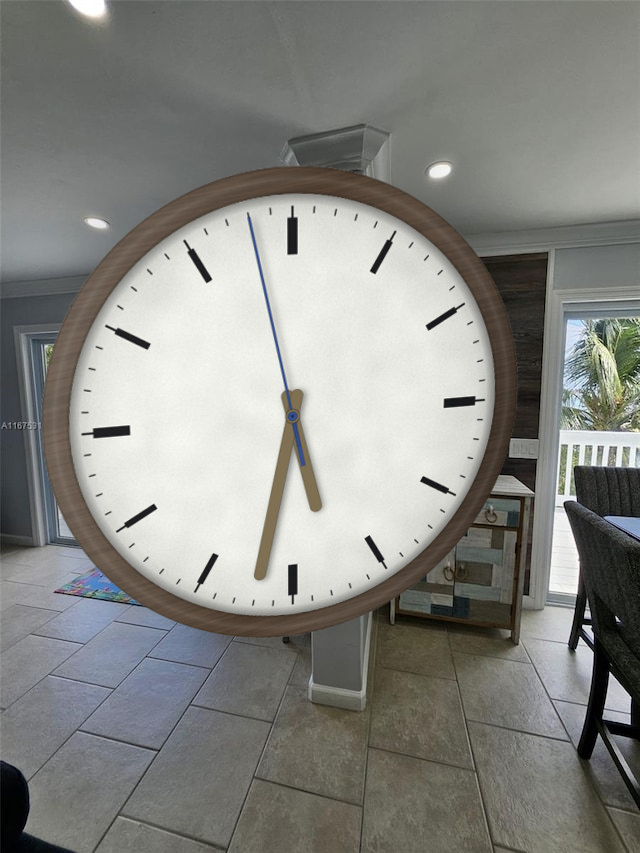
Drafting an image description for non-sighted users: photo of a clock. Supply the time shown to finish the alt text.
5:31:58
